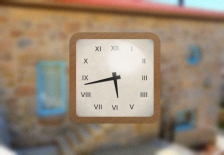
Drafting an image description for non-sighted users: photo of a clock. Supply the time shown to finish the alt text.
5:43
